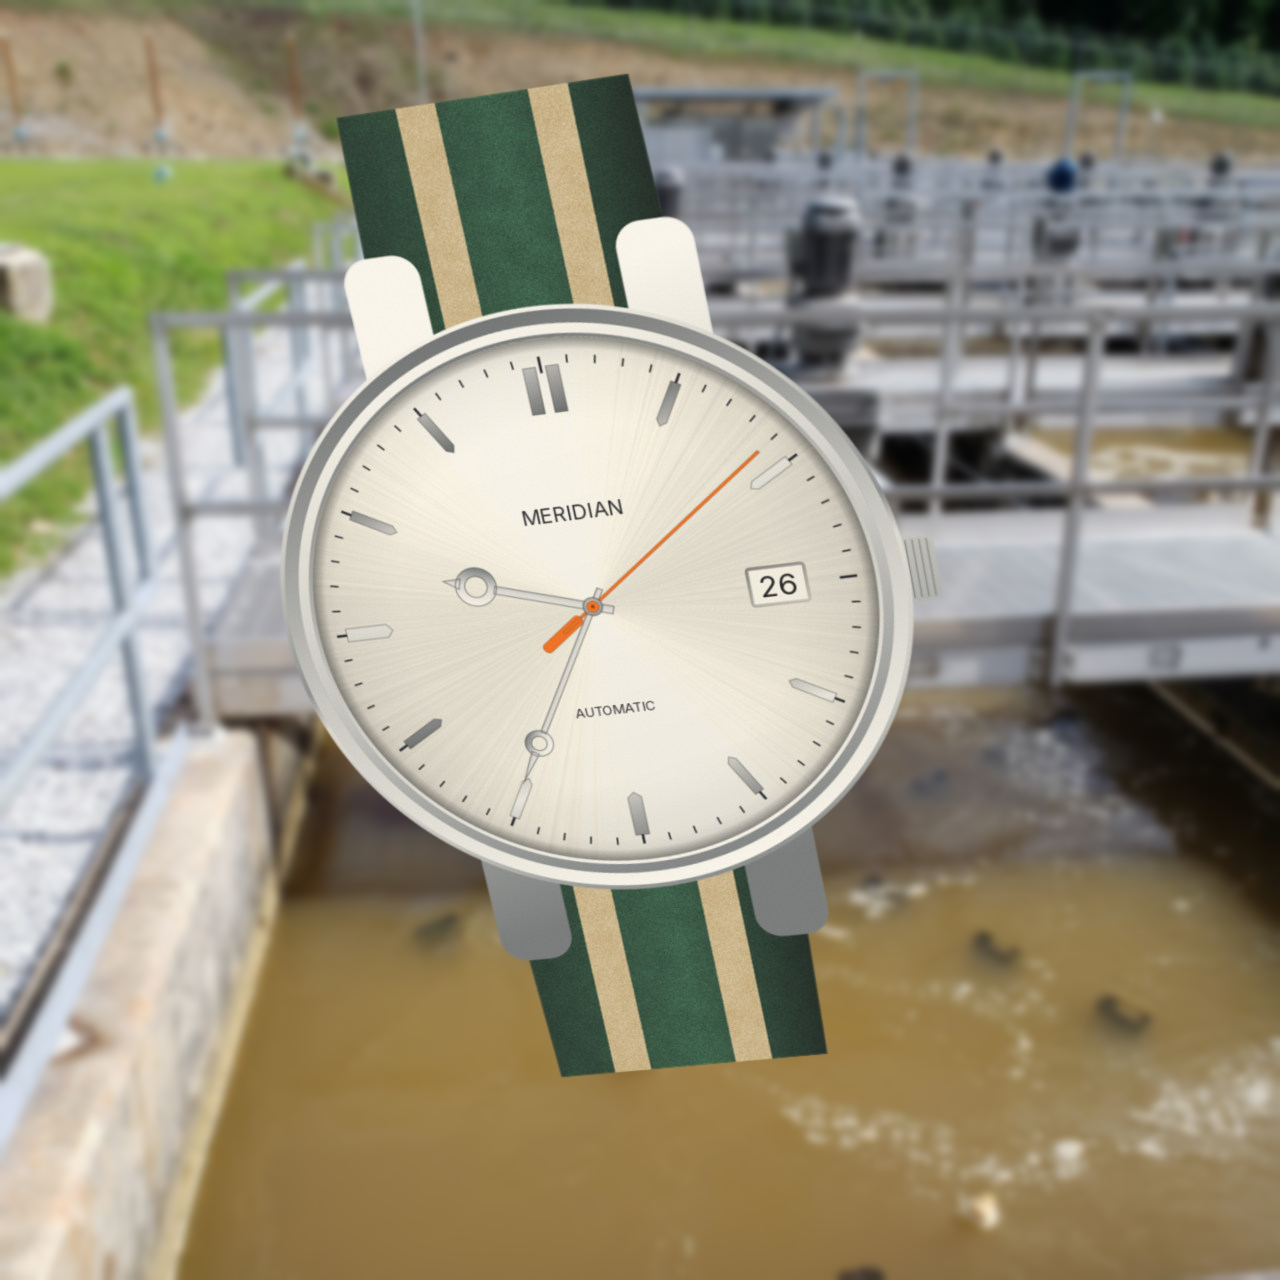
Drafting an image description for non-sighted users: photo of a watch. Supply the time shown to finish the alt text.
9:35:09
